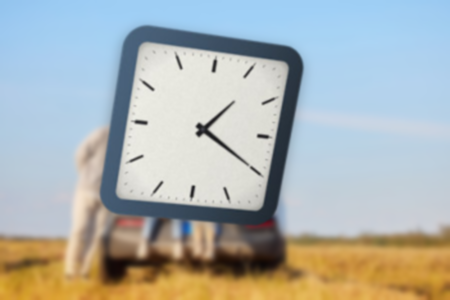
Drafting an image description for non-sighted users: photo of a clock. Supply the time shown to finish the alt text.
1:20
